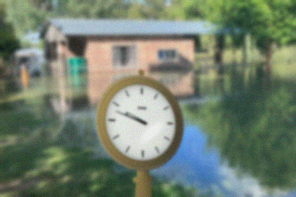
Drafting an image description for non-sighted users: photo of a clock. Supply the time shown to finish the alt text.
9:48
